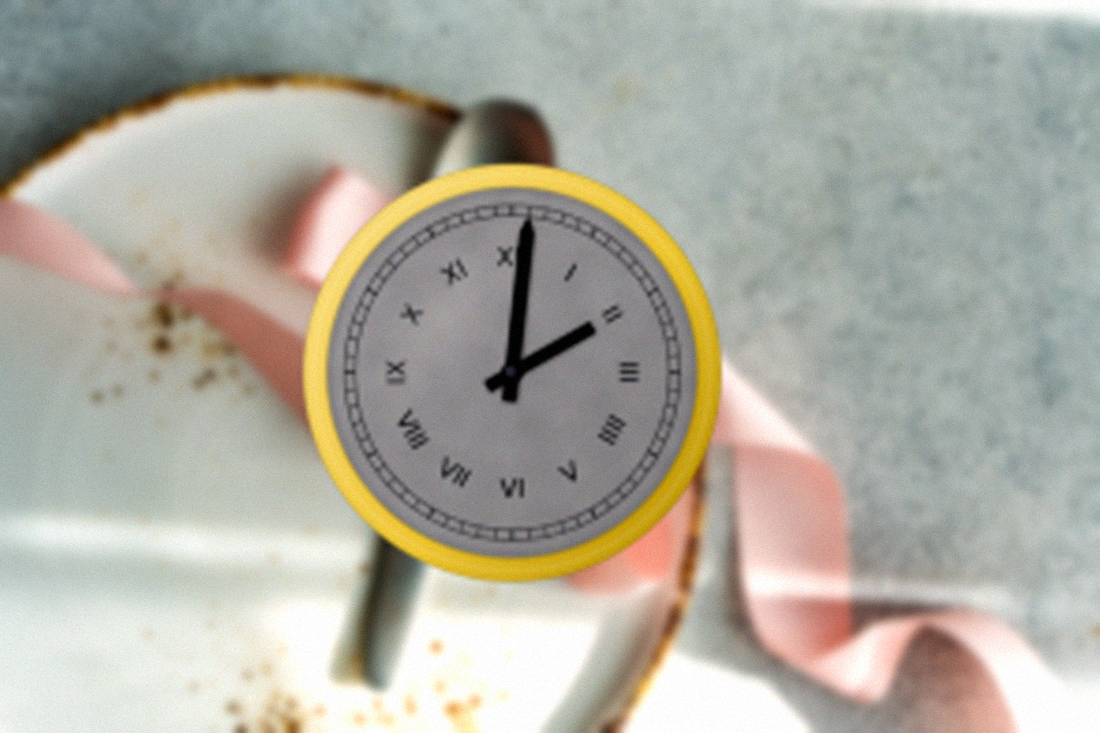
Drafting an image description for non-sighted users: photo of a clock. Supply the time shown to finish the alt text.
2:01
